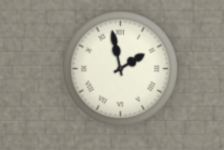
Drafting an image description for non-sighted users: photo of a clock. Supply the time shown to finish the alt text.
1:58
